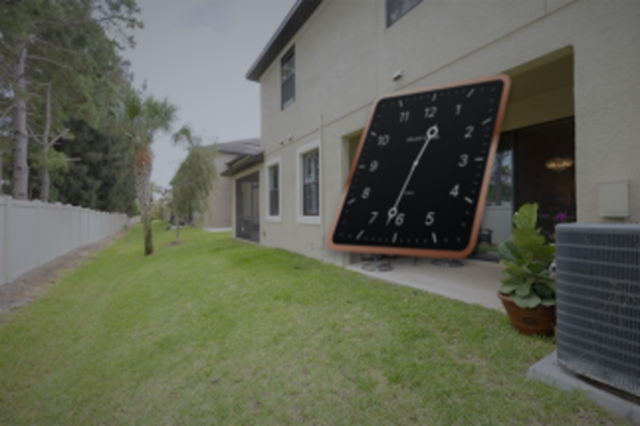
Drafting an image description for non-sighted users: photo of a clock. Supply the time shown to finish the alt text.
12:32
